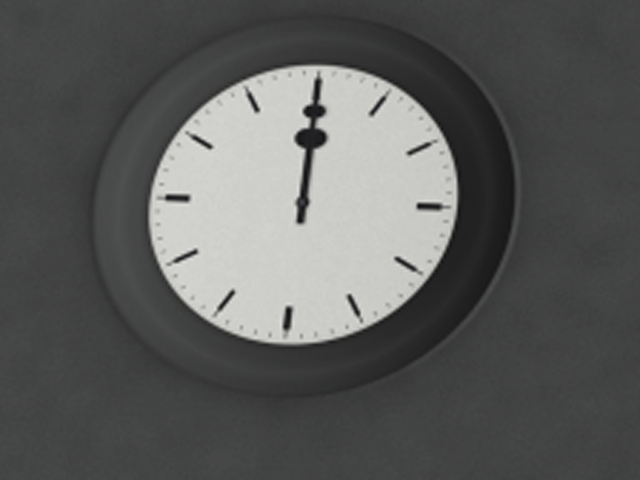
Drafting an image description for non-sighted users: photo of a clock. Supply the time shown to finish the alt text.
12:00
